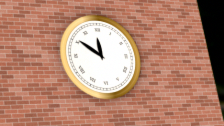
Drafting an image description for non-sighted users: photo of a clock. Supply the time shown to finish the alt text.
11:51
